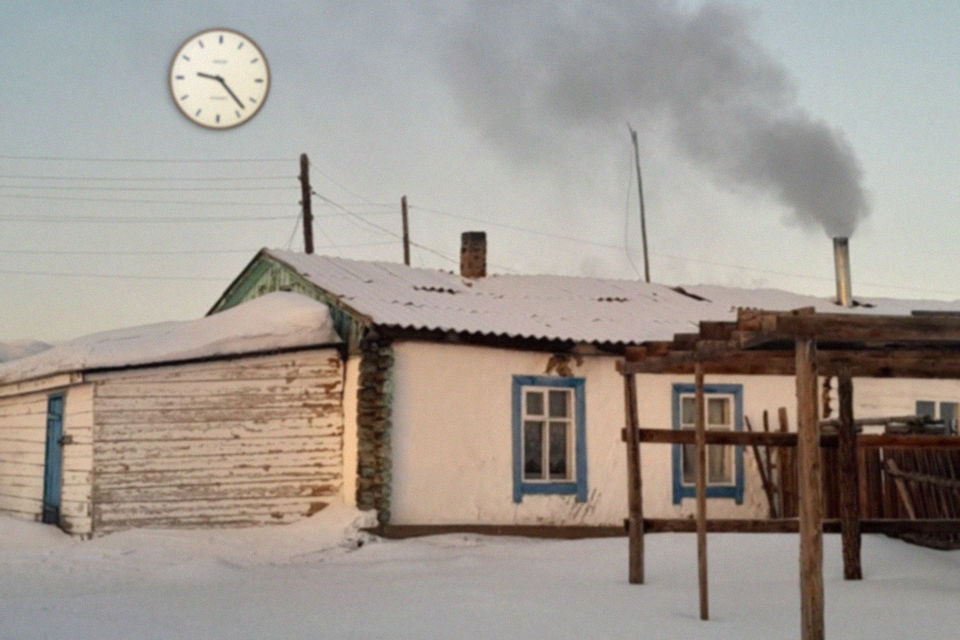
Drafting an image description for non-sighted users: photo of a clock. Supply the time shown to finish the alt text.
9:23
